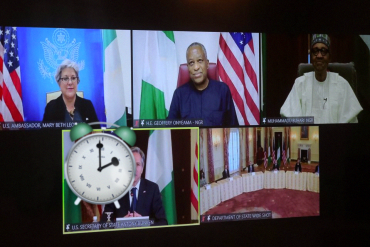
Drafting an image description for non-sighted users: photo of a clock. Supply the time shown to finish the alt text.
1:59
